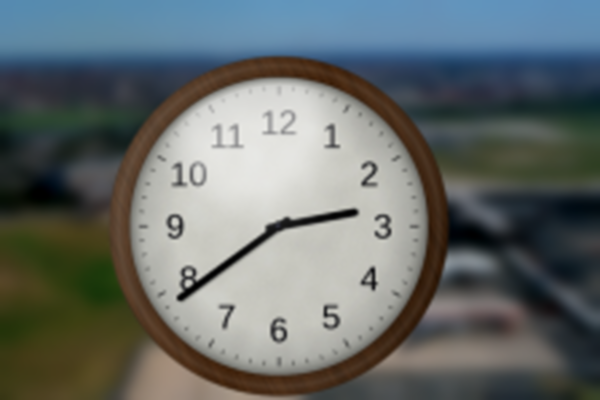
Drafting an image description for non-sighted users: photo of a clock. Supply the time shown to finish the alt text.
2:39
